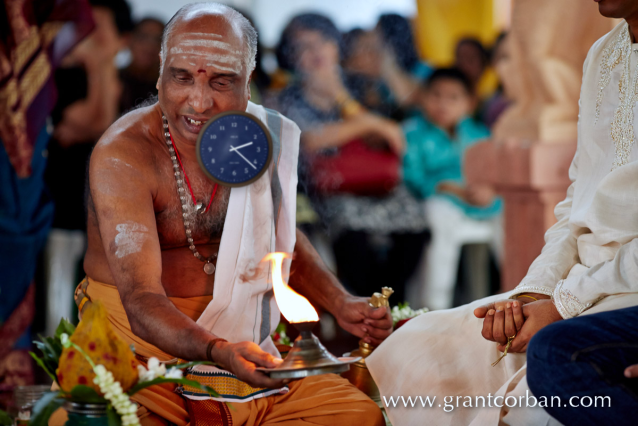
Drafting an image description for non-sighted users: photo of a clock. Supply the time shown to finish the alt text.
2:22
